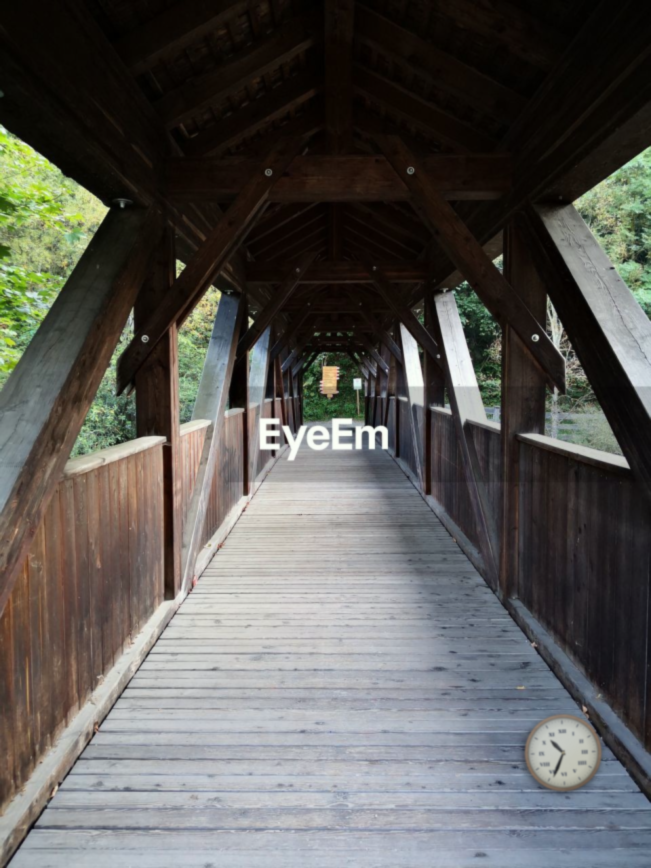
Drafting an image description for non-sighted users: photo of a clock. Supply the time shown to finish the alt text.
10:34
